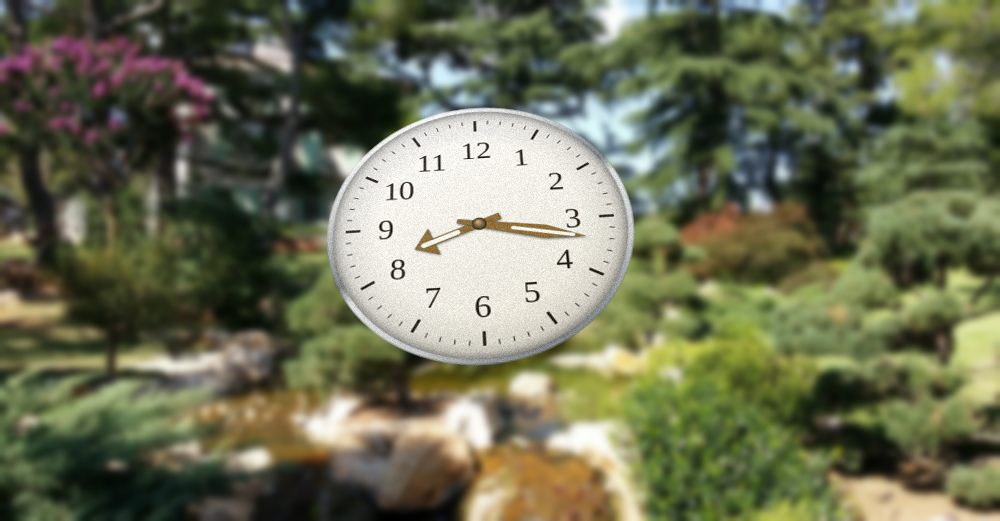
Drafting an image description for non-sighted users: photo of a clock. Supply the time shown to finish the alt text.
8:17
